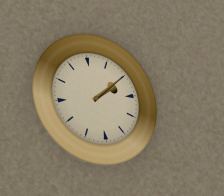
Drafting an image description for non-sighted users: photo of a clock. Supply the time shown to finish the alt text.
2:10
